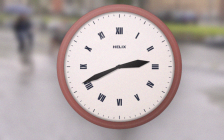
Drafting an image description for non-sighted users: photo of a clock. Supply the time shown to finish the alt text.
2:41
